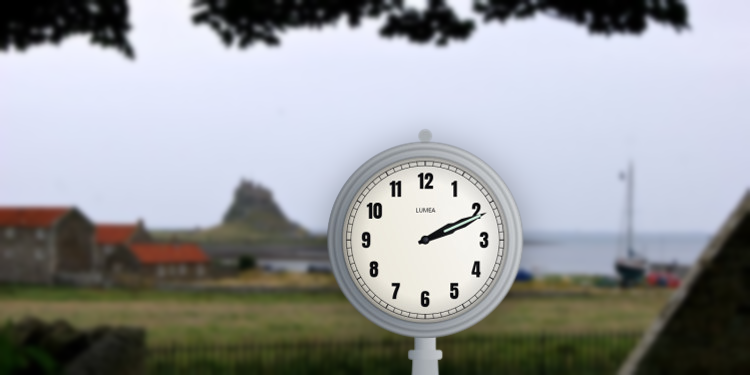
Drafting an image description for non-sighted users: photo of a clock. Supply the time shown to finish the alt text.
2:11
